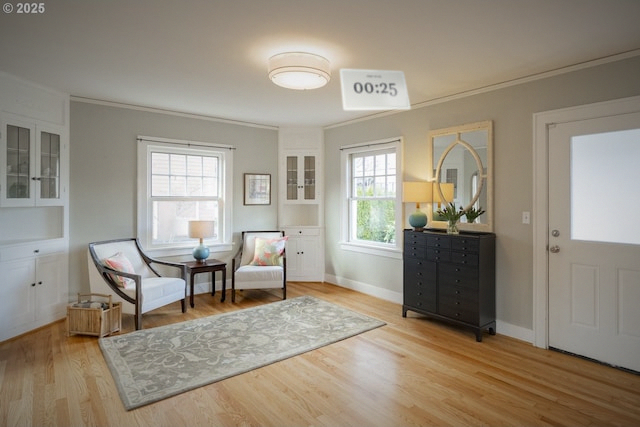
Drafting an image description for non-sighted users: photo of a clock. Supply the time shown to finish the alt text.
0:25
